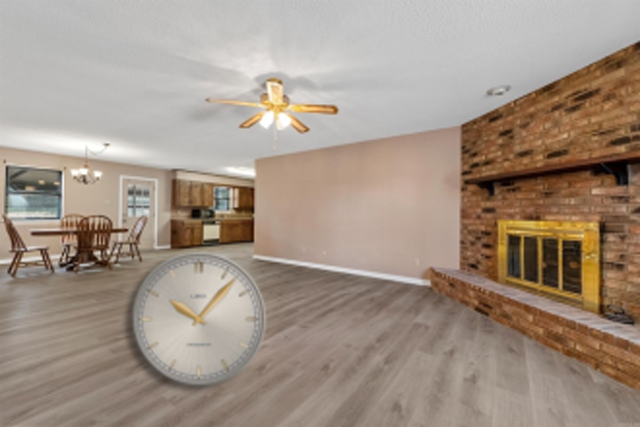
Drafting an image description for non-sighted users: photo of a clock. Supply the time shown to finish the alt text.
10:07
